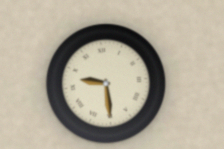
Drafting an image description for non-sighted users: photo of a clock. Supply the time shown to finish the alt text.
9:30
